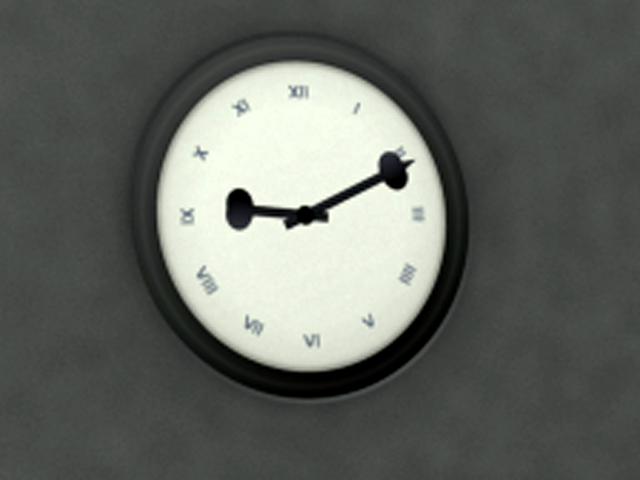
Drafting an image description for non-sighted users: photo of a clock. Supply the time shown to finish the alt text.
9:11
